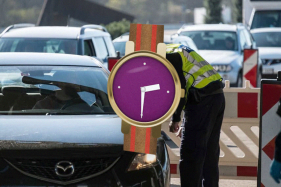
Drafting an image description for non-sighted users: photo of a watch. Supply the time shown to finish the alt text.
2:30
